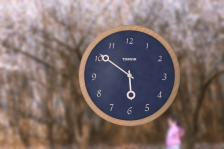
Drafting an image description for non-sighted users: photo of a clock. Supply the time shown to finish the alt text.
5:51
